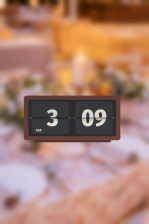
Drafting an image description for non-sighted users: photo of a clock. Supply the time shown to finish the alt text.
3:09
